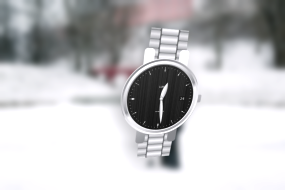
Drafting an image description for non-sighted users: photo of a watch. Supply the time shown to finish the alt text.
12:29
